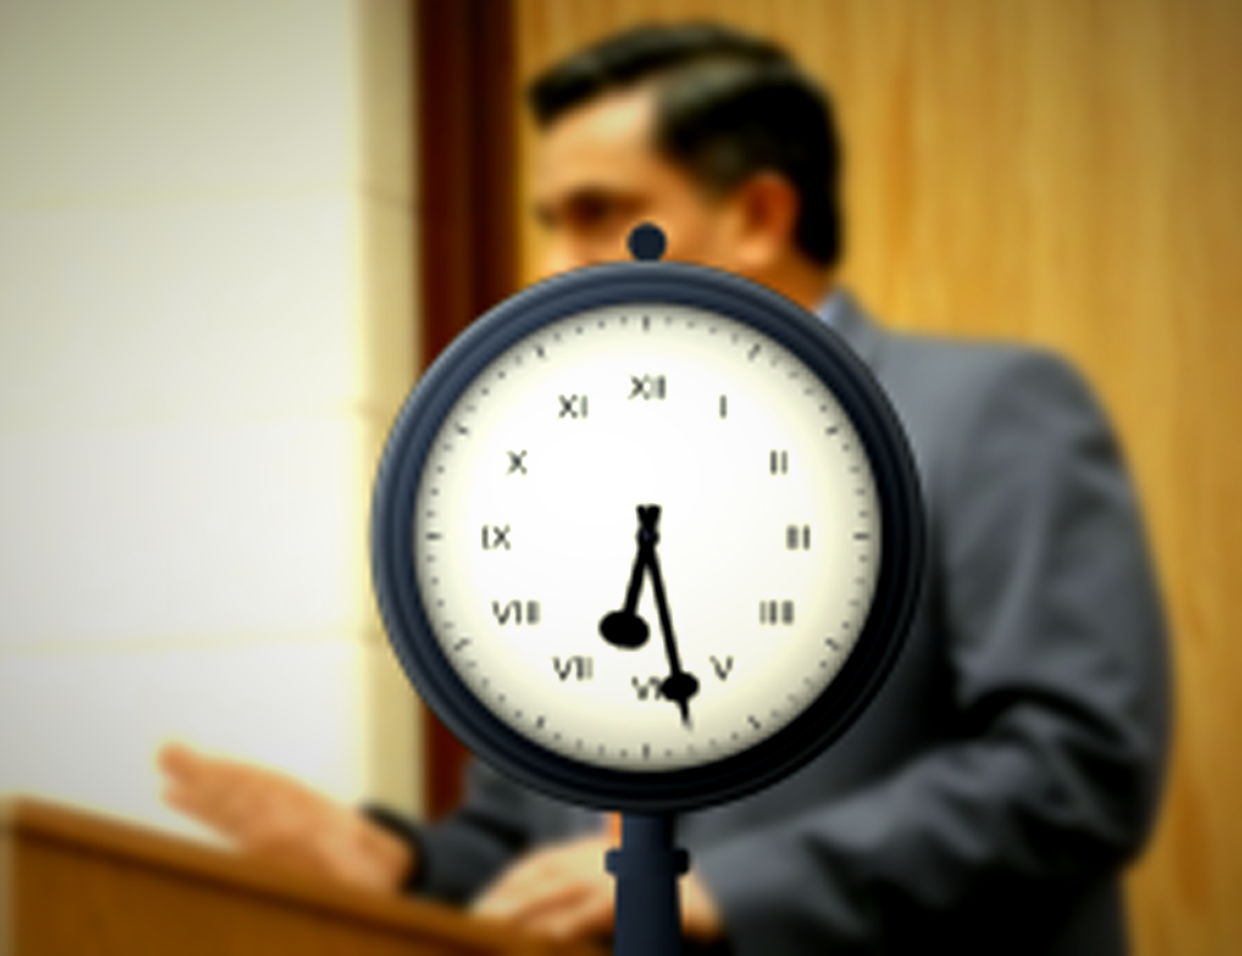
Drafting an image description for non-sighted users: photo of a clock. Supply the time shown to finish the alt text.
6:28
